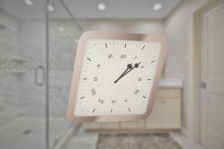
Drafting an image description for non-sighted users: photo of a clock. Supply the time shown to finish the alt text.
1:08
